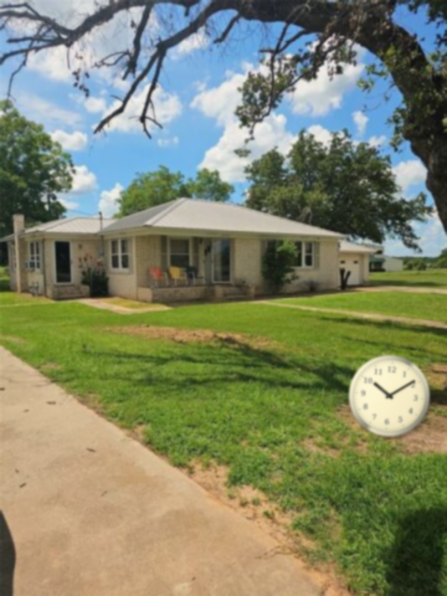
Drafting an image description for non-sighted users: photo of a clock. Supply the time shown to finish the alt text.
10:09
